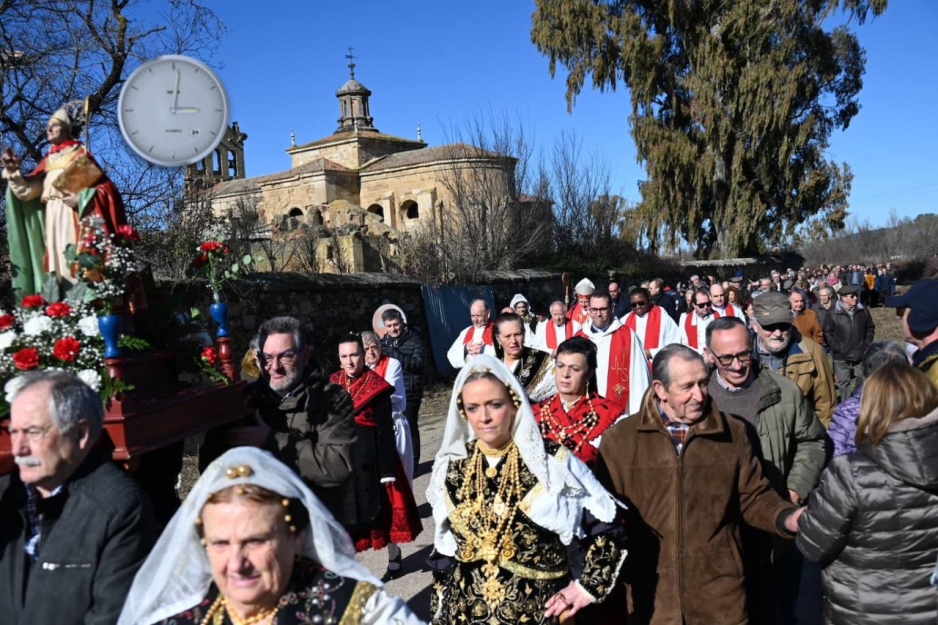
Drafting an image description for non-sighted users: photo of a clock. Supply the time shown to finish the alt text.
3:01
